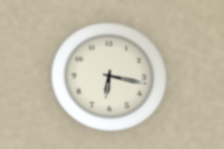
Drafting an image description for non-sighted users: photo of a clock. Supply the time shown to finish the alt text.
6:17
